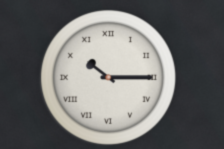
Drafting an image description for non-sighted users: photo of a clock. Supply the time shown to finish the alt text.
10:15
